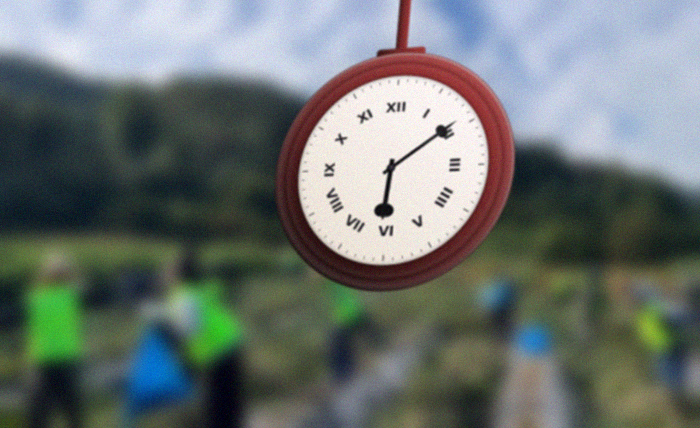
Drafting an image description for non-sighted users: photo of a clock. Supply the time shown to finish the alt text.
6:09
